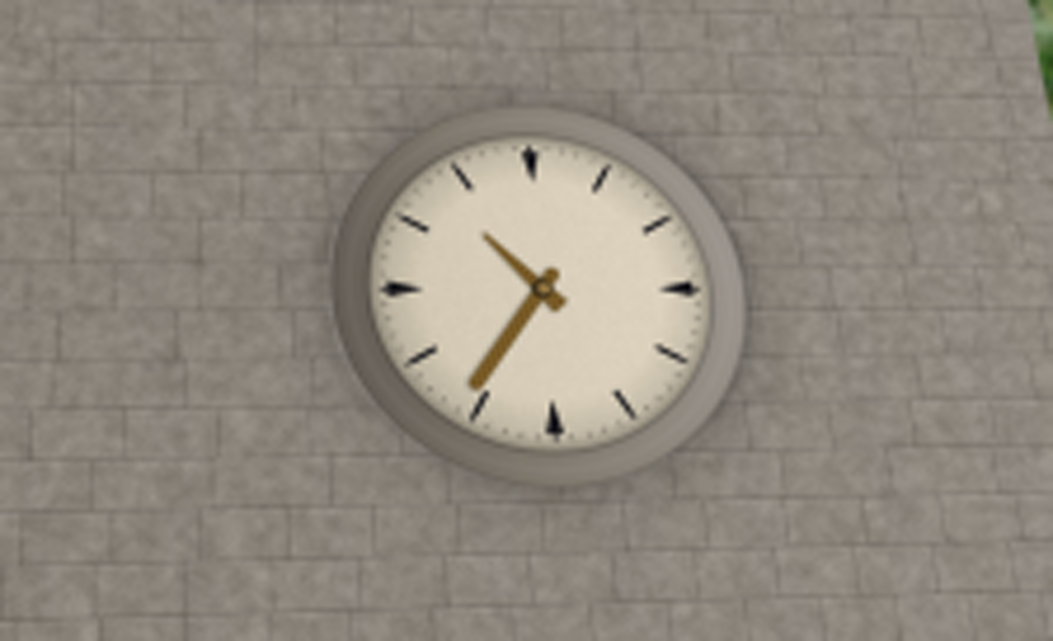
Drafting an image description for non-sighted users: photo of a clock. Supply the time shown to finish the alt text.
10:36
